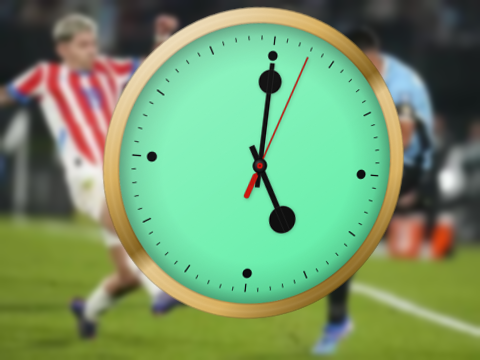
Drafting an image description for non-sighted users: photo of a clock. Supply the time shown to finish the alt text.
5:00:03
